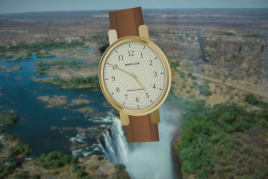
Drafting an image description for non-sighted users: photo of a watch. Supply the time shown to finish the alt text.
4:50
